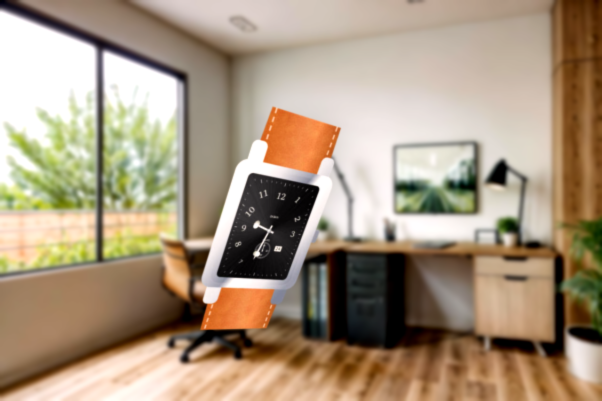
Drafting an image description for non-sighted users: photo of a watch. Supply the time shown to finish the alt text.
9:32
